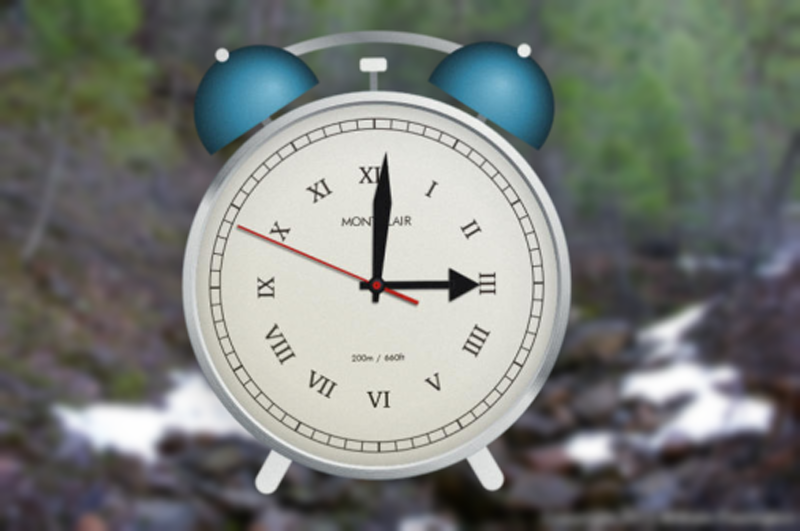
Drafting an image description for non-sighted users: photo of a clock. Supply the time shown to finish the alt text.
3:00:49
